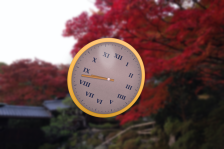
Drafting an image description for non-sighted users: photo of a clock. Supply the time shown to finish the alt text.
8:43
